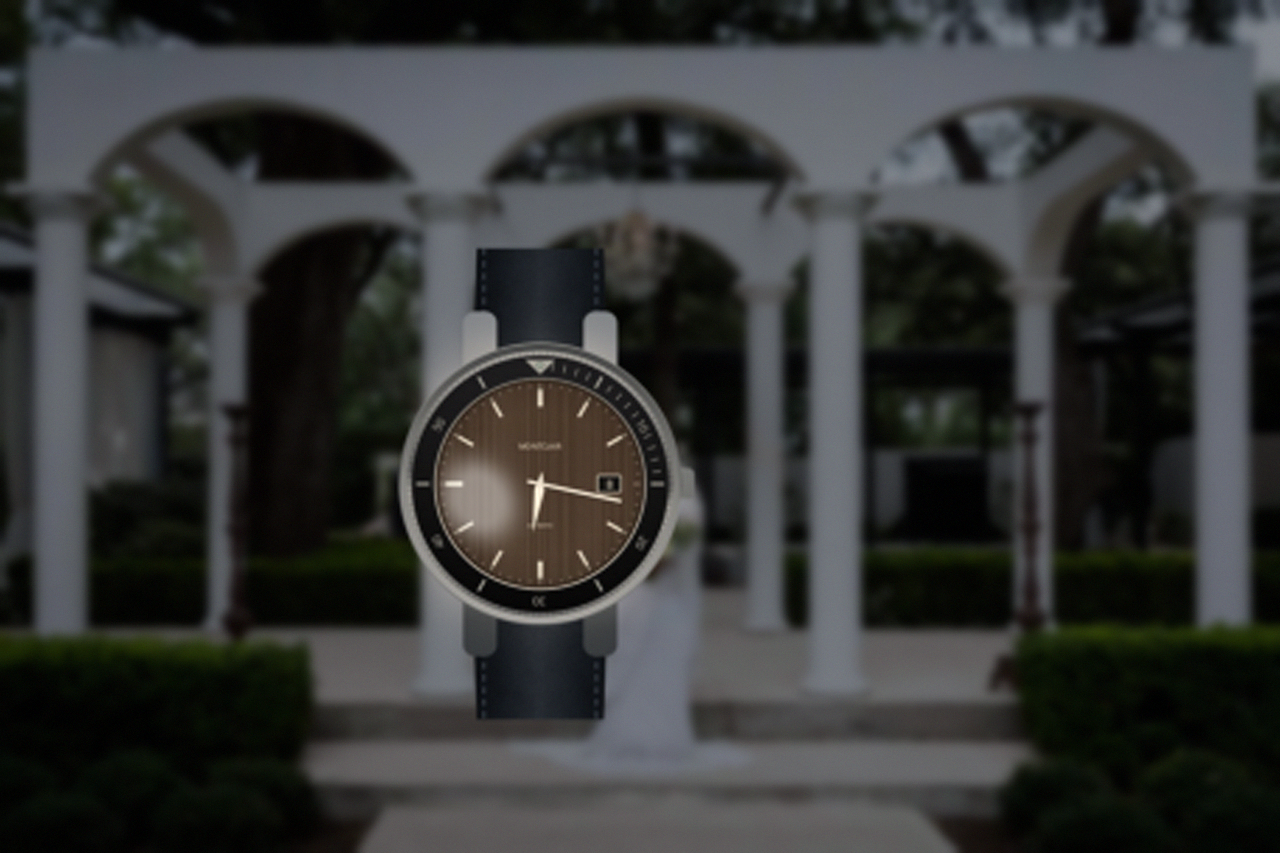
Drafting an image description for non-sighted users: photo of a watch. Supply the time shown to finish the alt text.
6:17
